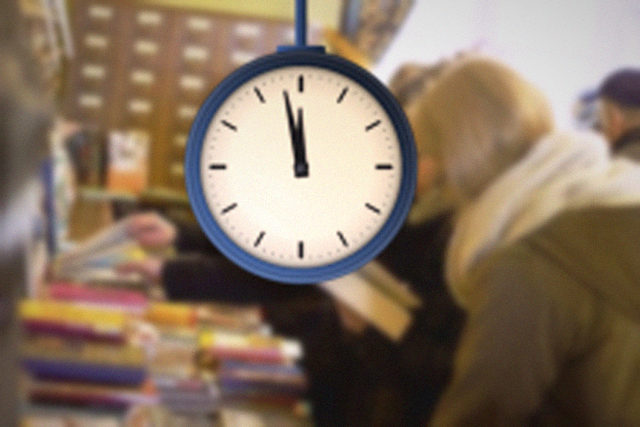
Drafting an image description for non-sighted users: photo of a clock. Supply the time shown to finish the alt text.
11:58
